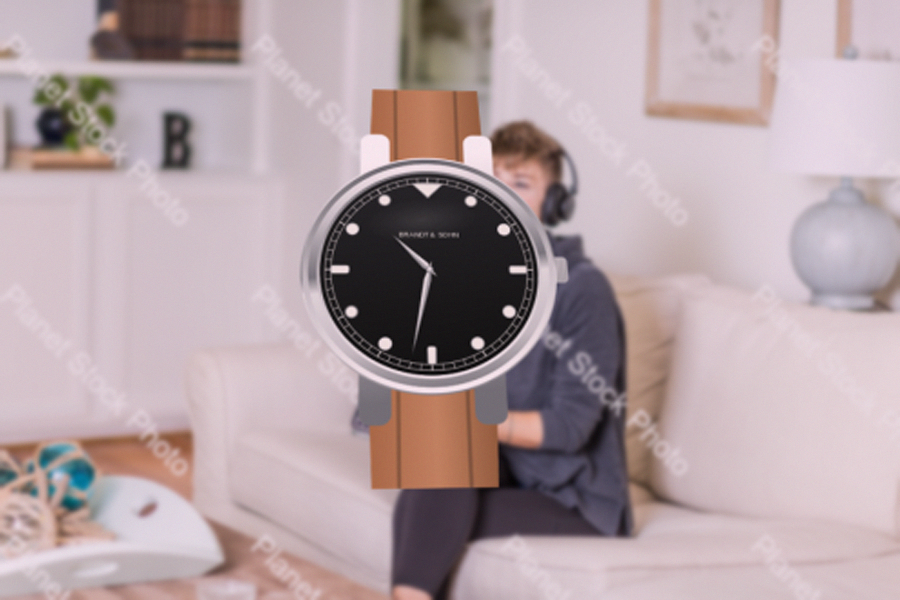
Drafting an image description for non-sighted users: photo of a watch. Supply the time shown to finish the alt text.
10:32
